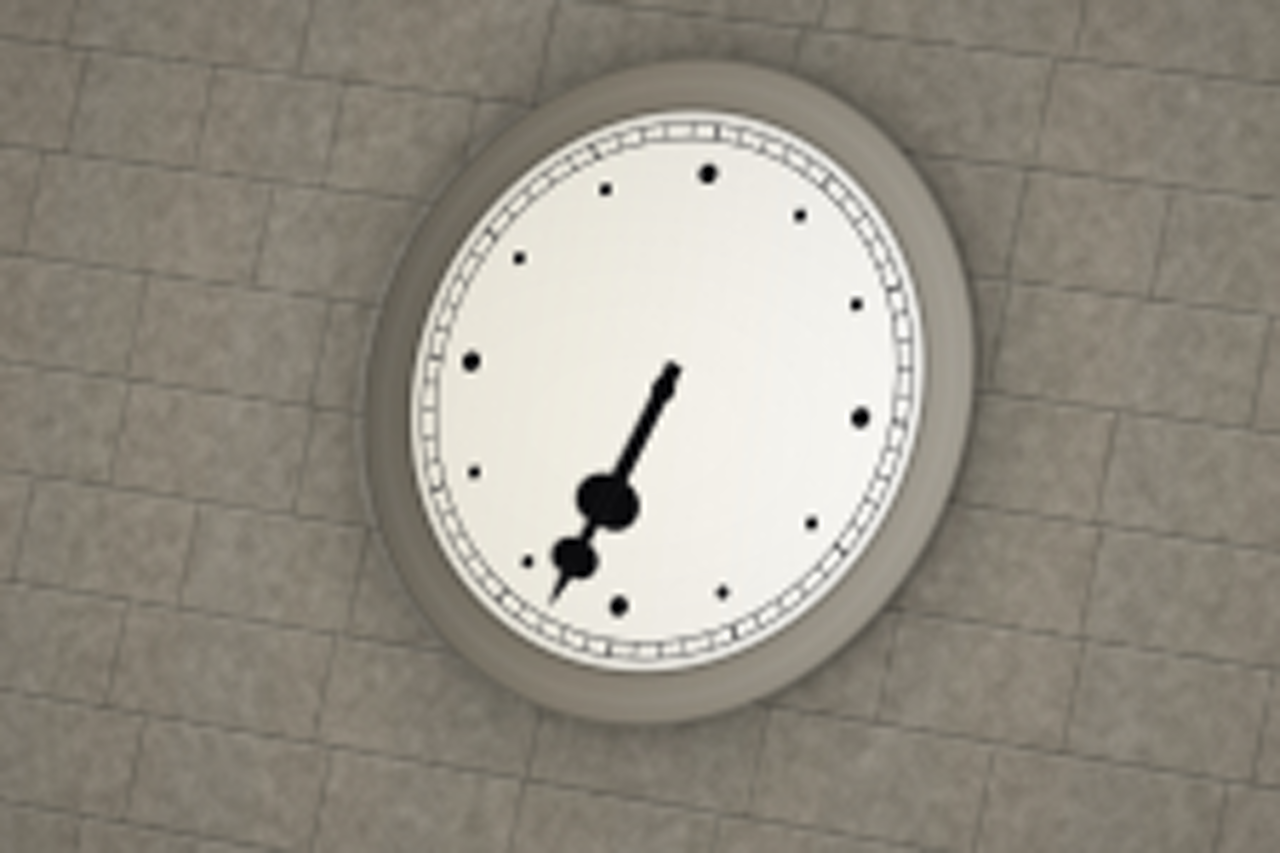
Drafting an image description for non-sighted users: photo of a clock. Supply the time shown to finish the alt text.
6:33
